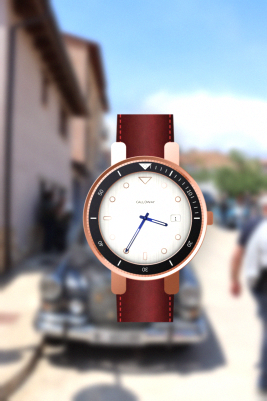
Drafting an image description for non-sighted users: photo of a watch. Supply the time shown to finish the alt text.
3:35
